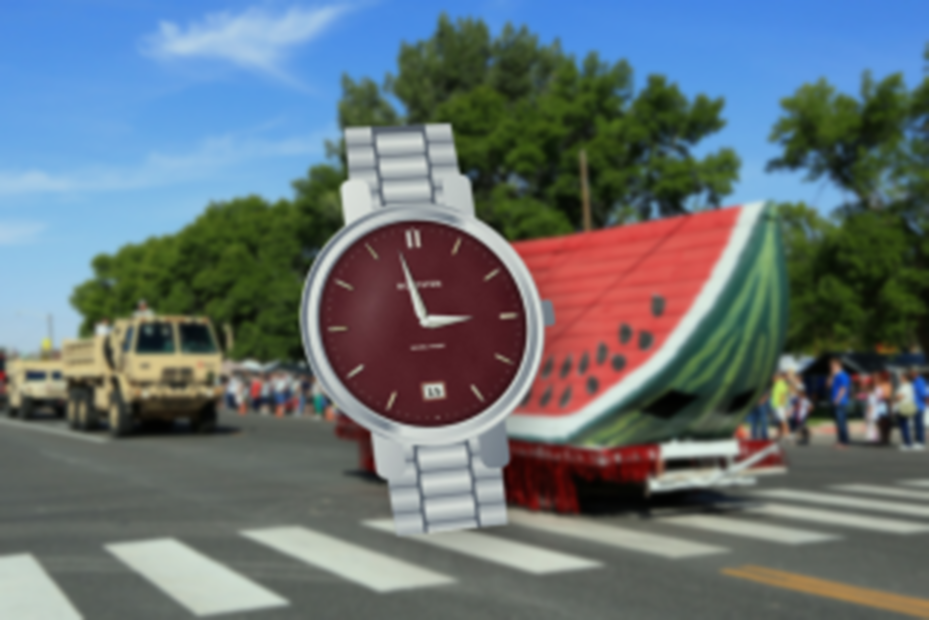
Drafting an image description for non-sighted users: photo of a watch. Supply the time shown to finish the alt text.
2:58
